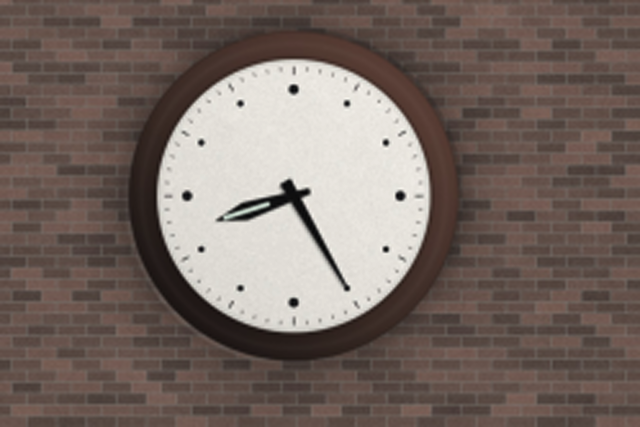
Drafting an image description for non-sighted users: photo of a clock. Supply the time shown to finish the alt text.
8:25
